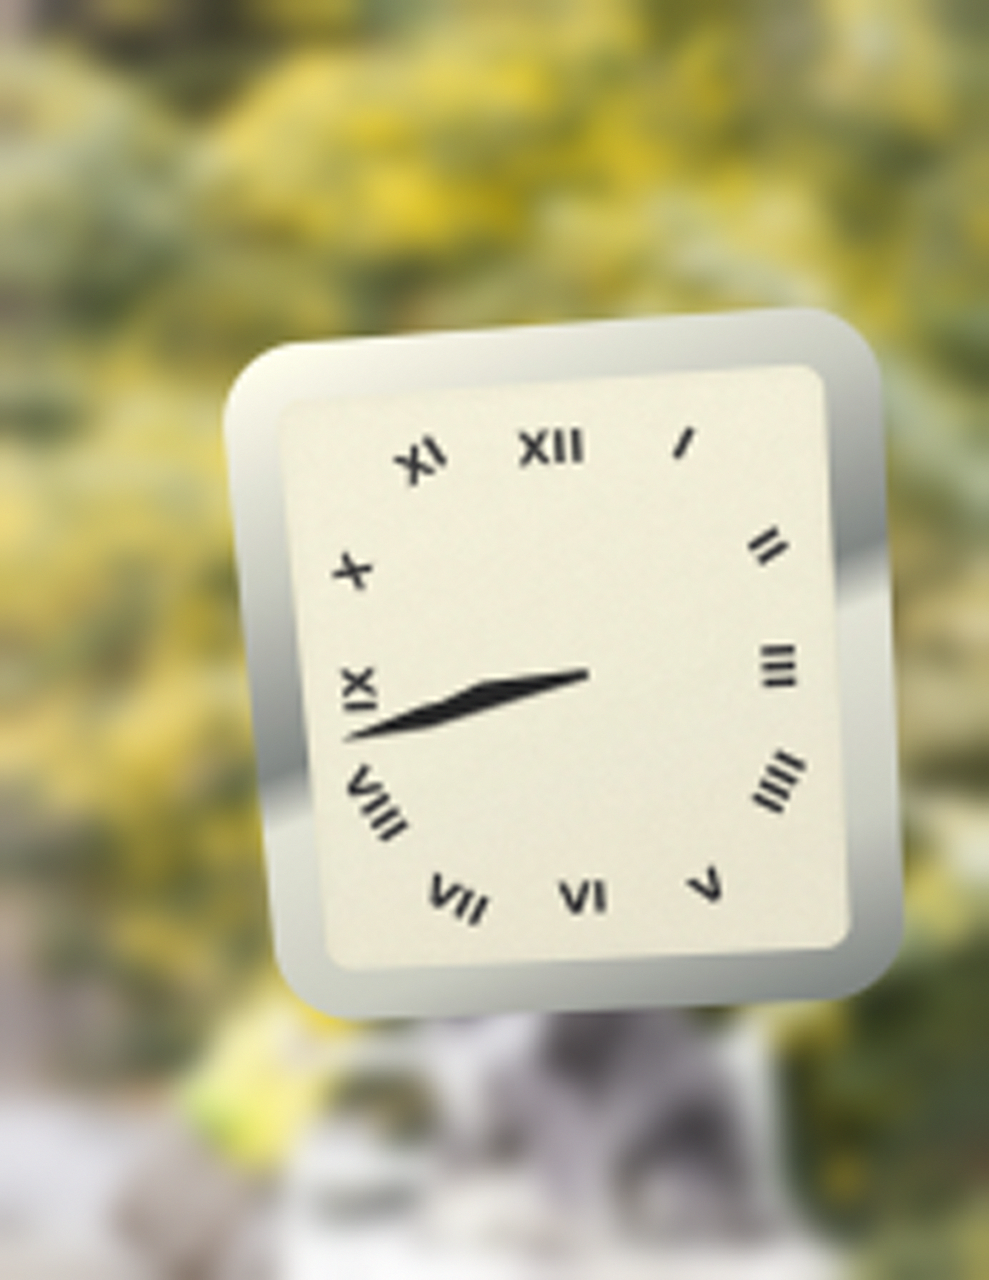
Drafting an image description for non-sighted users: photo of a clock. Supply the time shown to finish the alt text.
8:43
